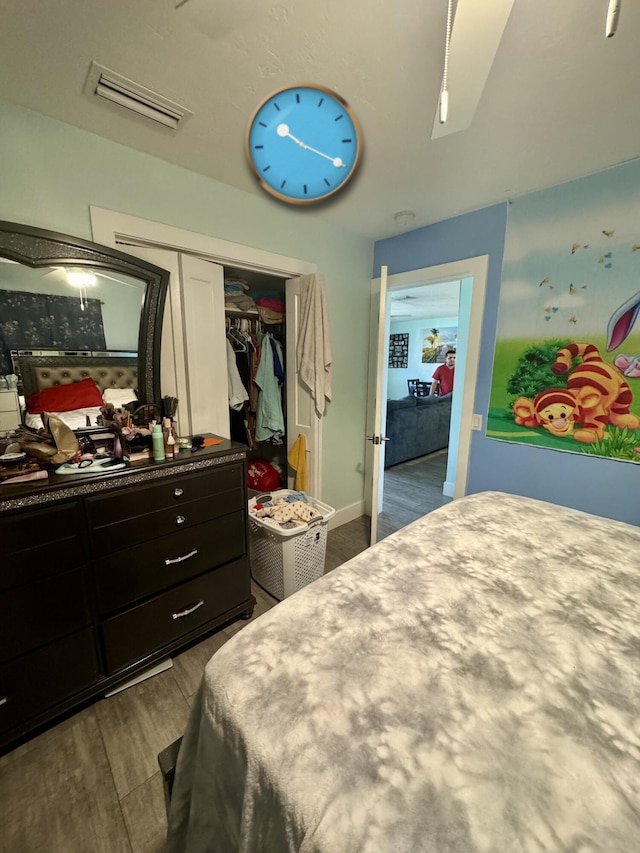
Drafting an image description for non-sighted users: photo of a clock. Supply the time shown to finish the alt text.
10:20
